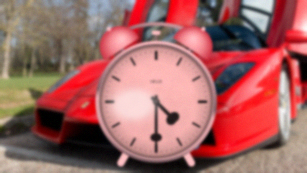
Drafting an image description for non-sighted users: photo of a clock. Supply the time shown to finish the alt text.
4:30
